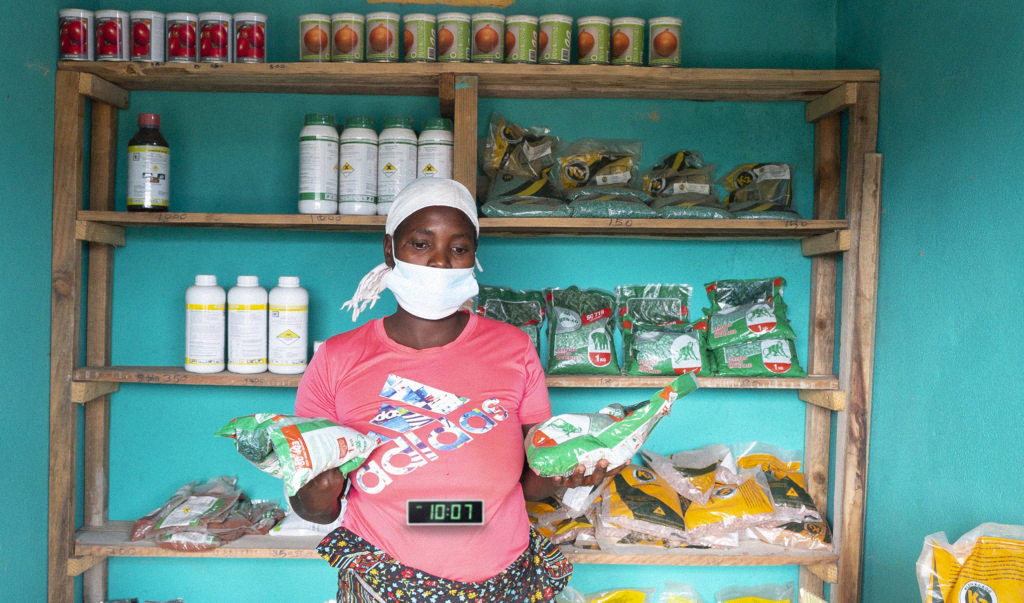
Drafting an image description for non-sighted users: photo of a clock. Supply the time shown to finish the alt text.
10:07
